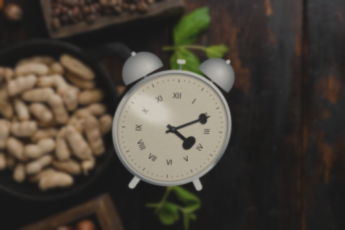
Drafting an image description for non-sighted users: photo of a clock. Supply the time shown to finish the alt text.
4:11
